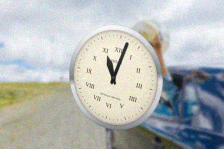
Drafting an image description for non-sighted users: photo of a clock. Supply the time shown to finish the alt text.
11:02
